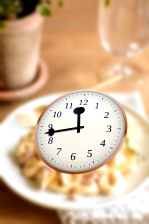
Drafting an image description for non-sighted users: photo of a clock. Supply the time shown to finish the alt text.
11:43
